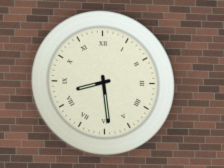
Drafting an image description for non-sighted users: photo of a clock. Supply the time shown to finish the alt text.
8:29
